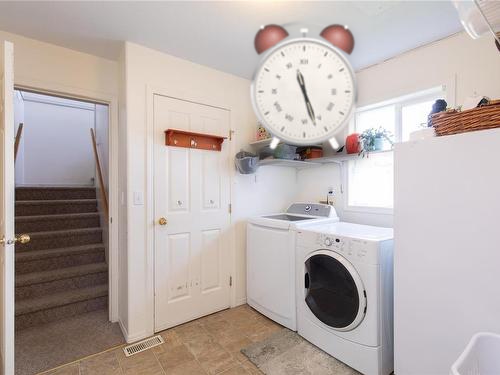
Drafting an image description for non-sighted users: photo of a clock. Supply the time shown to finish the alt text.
11:27
